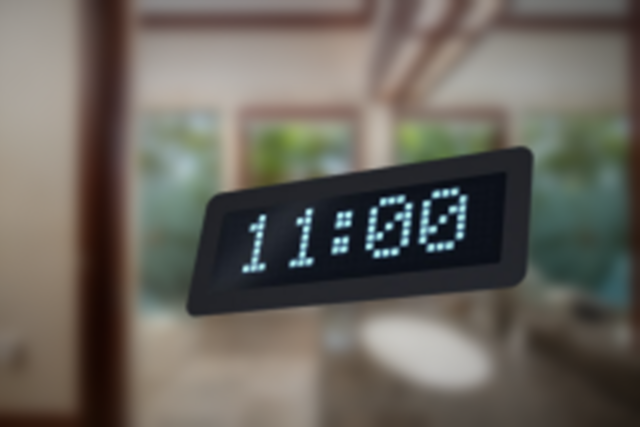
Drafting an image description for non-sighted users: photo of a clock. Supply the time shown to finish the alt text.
11:00
